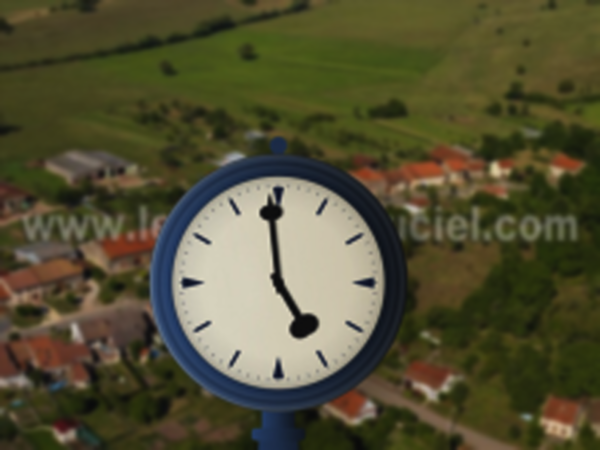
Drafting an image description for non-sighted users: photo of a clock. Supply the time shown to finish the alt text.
4:59
